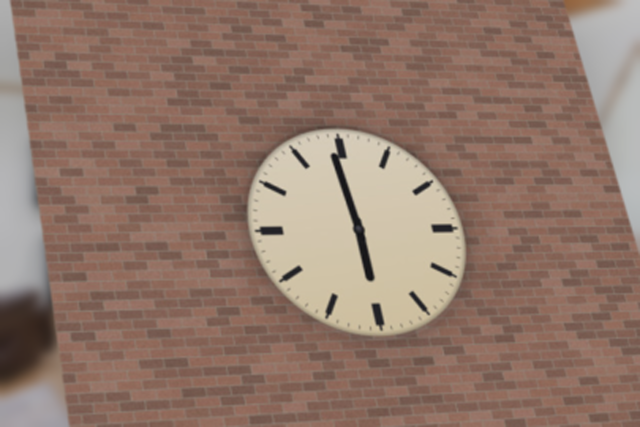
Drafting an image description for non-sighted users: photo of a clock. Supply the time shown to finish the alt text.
5:59
